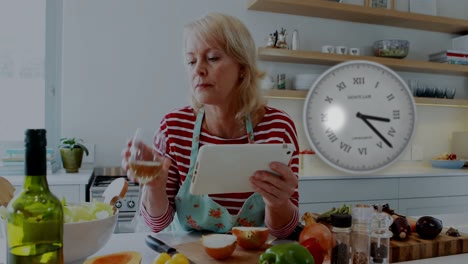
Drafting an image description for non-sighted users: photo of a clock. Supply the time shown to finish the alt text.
3:23
